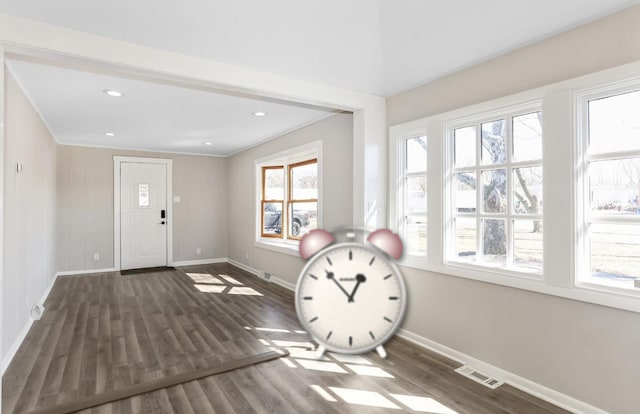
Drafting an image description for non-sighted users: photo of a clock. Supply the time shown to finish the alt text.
12:53
